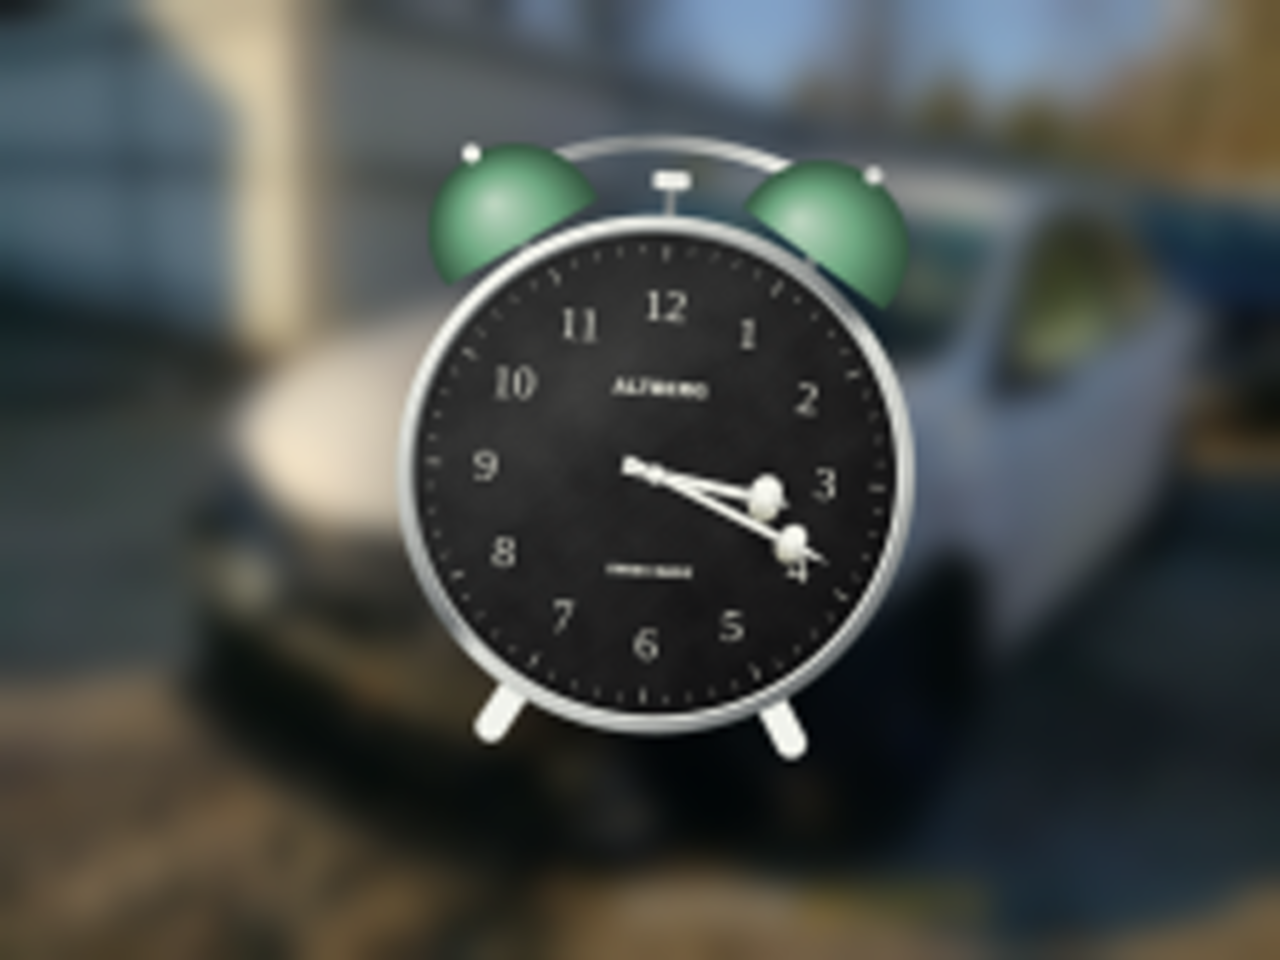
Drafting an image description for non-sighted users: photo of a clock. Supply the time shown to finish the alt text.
3:19
